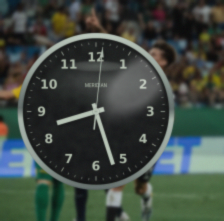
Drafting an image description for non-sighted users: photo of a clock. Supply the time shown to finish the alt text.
8:27:01
